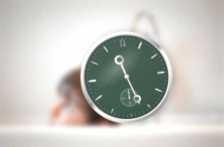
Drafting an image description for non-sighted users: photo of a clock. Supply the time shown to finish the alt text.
11:27
